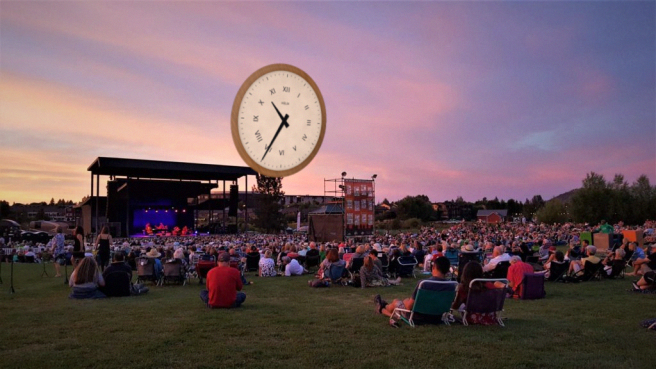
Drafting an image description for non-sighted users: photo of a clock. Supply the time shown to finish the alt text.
10:35
